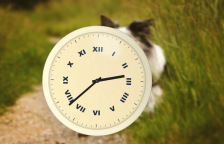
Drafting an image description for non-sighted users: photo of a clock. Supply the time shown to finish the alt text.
2:38
